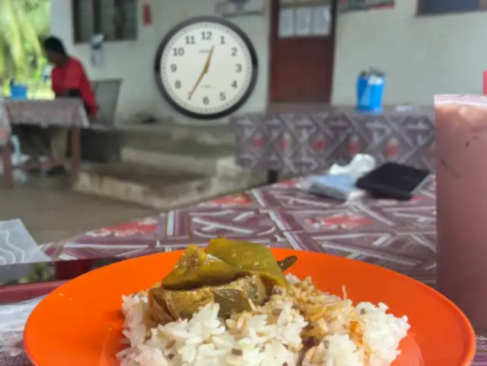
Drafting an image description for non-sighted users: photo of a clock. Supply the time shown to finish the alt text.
12:35
